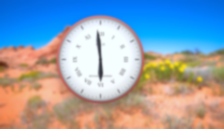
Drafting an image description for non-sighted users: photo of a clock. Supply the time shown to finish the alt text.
5:59
